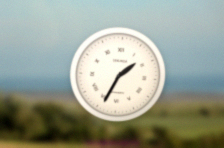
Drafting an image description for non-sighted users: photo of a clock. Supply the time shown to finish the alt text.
1:34
